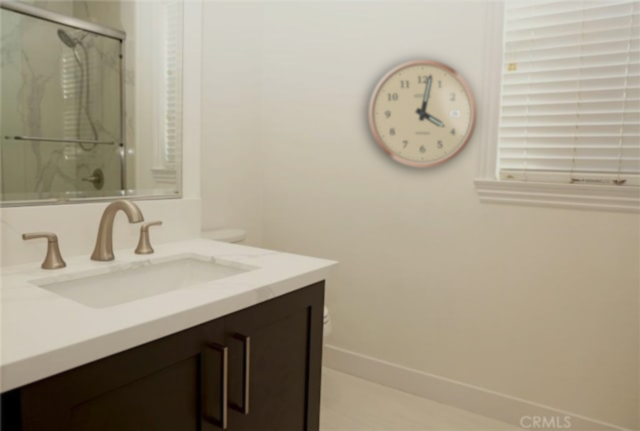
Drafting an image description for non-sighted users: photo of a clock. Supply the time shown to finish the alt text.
4:02
